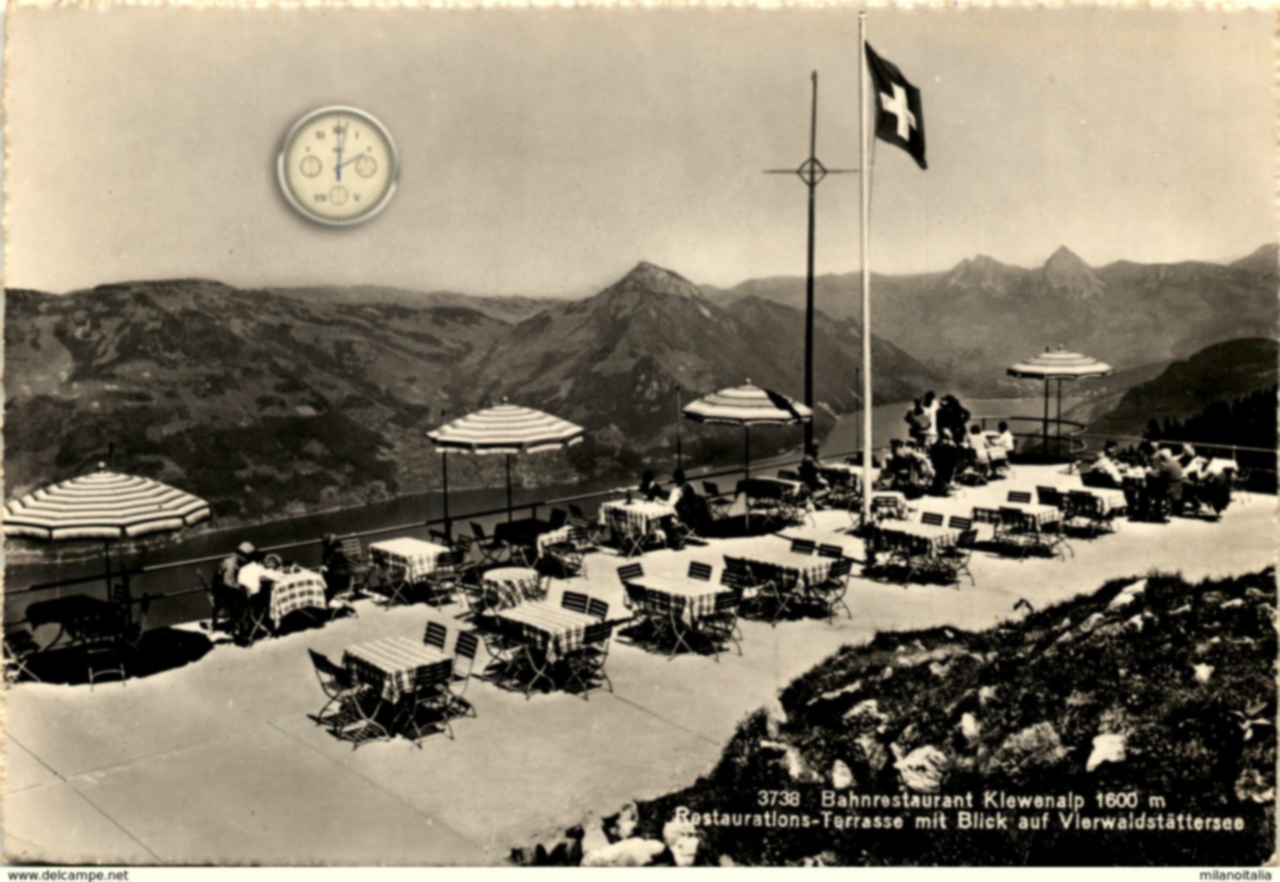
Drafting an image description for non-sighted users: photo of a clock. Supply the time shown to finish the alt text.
2:02
